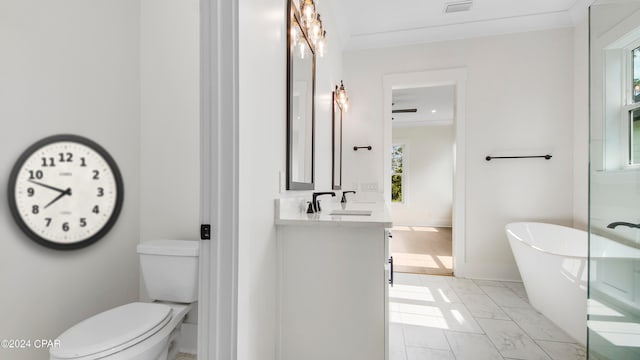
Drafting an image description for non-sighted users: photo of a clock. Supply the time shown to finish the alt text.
7:48
